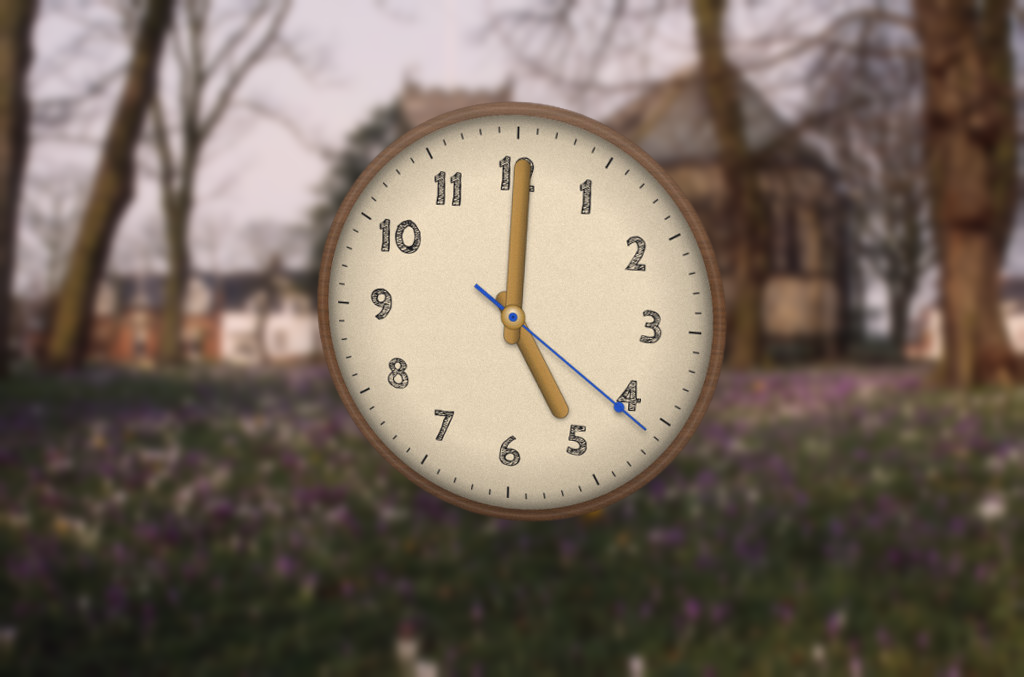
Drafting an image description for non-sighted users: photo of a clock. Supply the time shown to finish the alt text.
5:00:21
